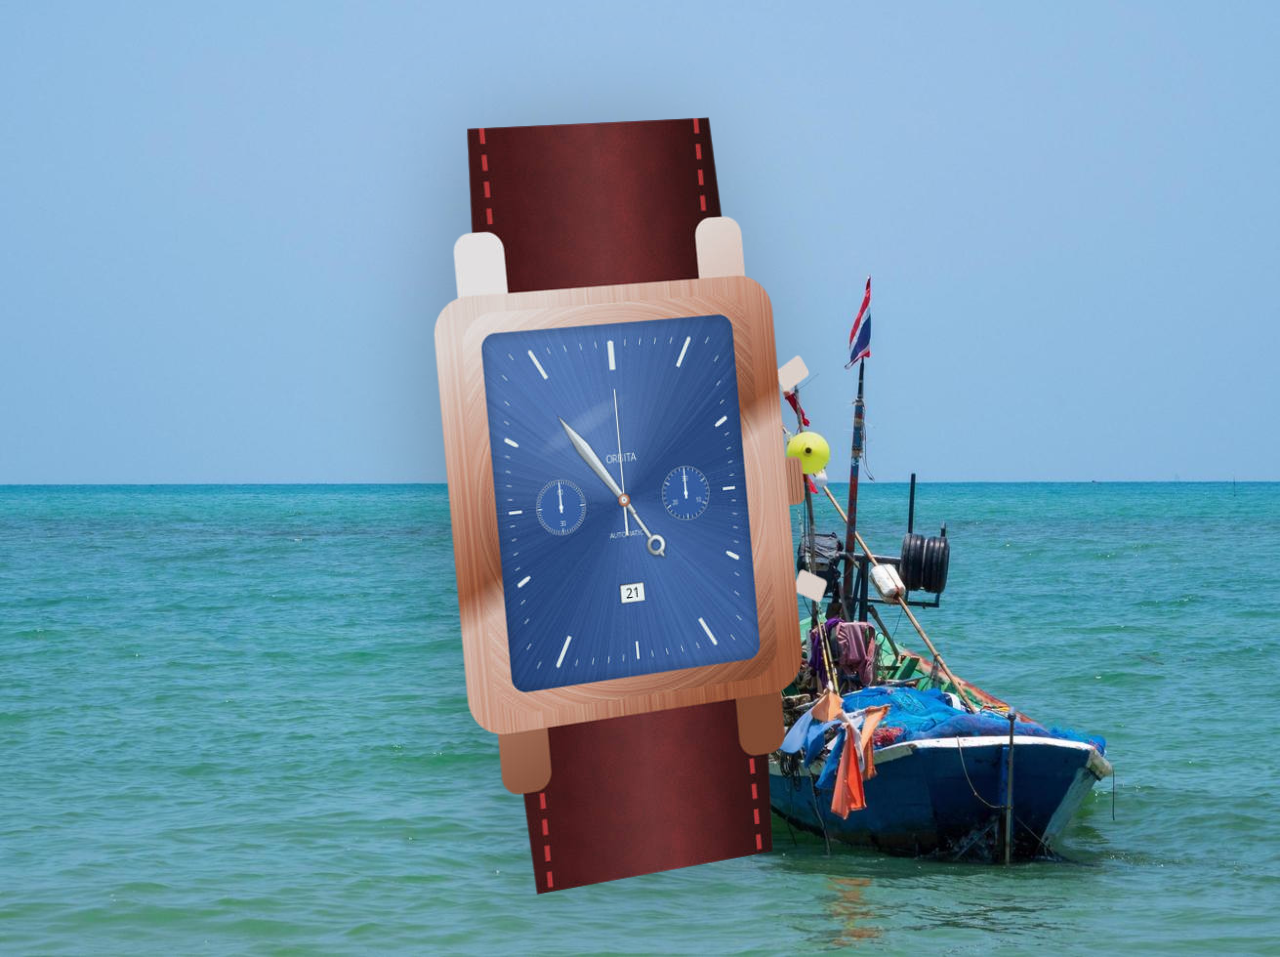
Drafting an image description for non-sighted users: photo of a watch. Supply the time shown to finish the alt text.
4:54
